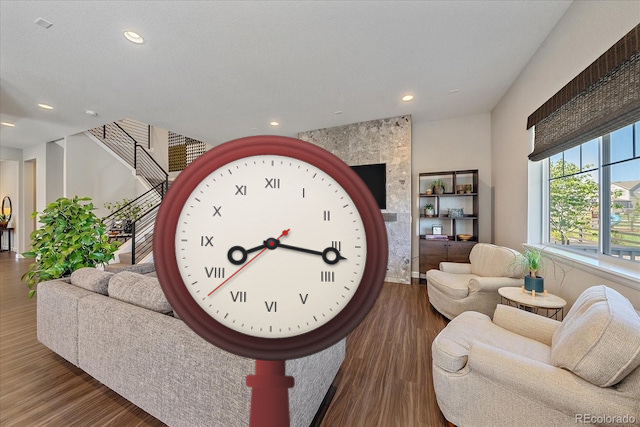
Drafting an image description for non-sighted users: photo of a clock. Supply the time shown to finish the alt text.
8:16:38
